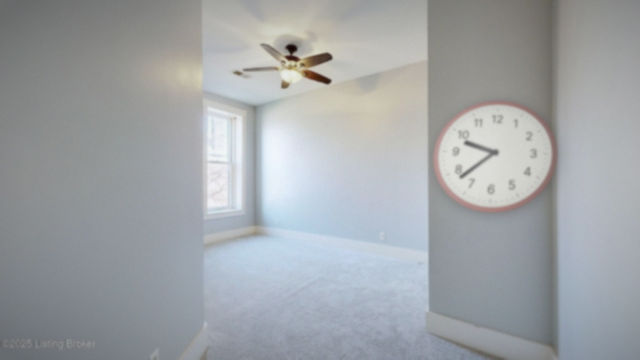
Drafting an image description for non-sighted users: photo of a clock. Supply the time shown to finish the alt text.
9:38
